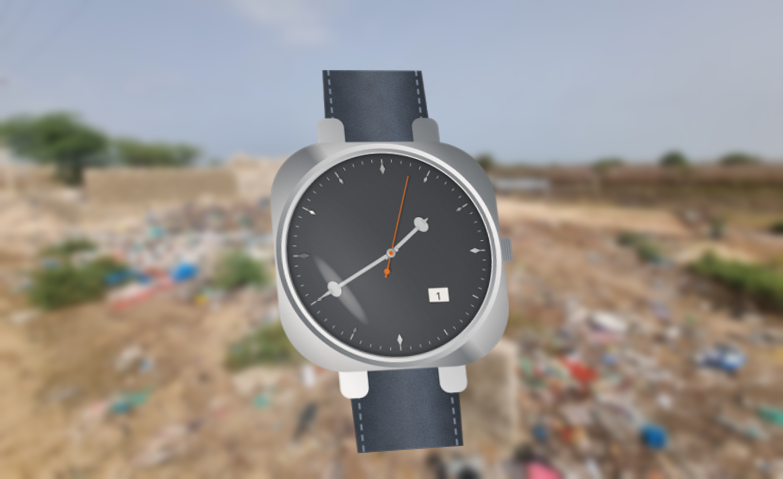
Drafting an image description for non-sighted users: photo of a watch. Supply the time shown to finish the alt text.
1:40:03
